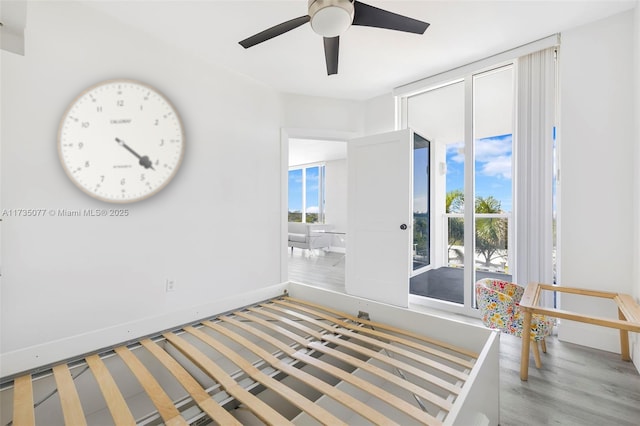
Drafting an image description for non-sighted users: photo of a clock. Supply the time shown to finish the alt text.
4:22
